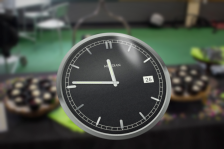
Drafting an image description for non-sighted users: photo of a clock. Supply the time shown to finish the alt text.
11:46
